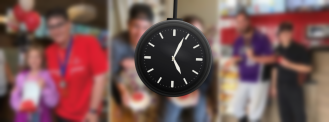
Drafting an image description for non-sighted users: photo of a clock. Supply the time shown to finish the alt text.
5:04
